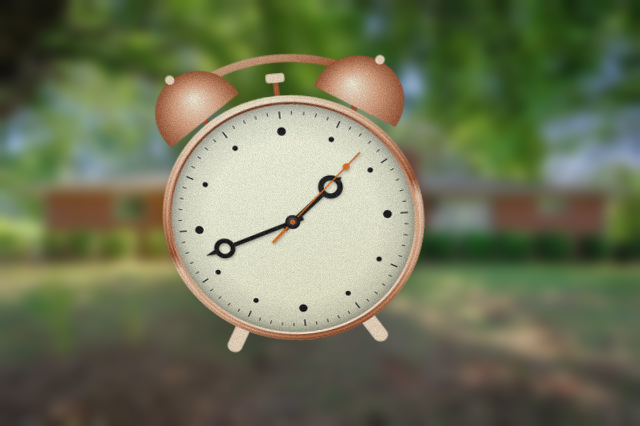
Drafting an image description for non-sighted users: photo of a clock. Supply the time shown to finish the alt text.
1:42:08
